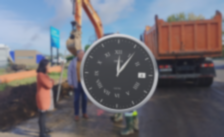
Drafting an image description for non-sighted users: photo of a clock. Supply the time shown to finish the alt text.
12:06
